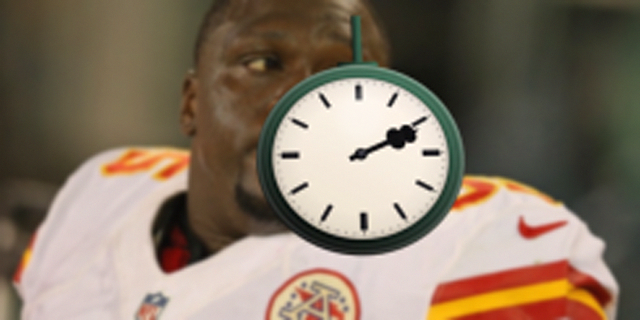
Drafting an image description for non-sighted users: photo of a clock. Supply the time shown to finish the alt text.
2:11
